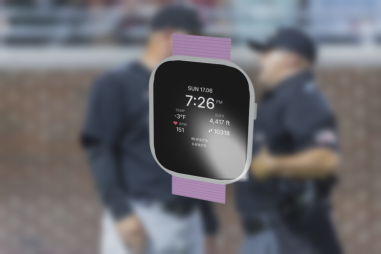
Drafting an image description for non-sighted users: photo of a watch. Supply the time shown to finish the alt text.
7:26
